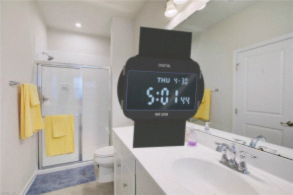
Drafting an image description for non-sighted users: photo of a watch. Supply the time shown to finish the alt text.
5:01:44
